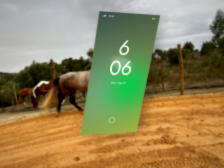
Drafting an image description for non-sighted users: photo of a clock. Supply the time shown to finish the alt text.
6:06
